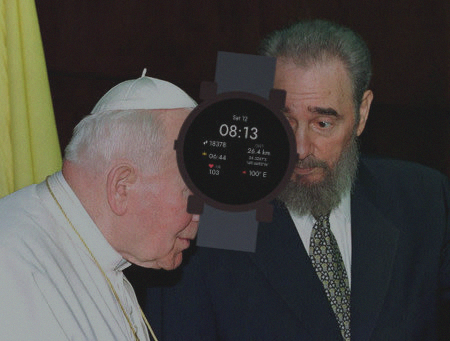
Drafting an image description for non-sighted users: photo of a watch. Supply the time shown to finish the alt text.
8:13
